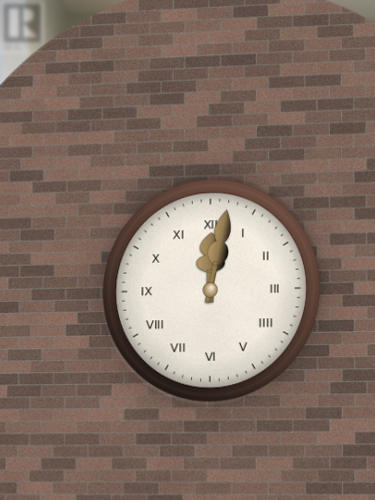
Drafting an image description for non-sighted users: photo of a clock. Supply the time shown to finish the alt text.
12:02
